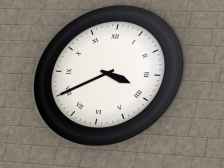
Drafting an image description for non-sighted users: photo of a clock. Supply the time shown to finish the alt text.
3:40
